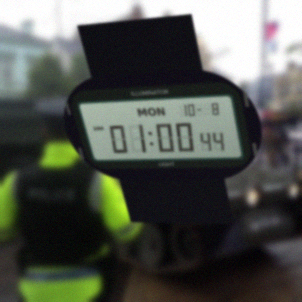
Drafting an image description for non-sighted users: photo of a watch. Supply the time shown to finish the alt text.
1:00:44
